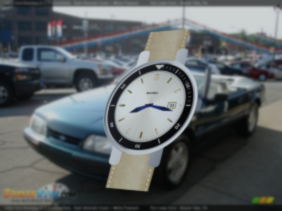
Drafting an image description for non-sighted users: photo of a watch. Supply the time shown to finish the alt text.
8:17
